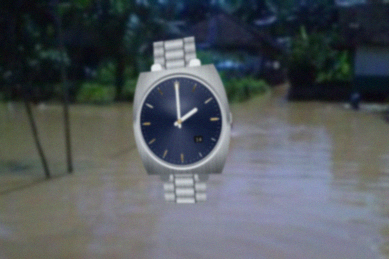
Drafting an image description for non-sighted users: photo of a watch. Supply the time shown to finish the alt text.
2:00
